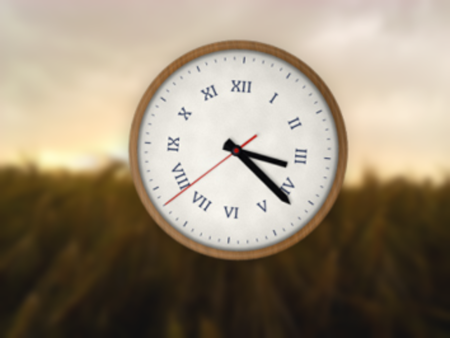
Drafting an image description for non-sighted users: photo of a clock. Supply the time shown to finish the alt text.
3:21:38
